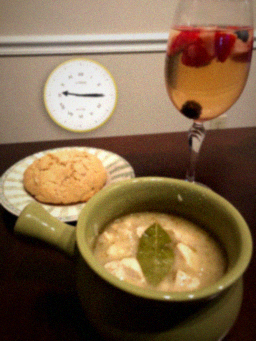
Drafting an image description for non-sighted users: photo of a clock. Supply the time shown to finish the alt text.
9:15
